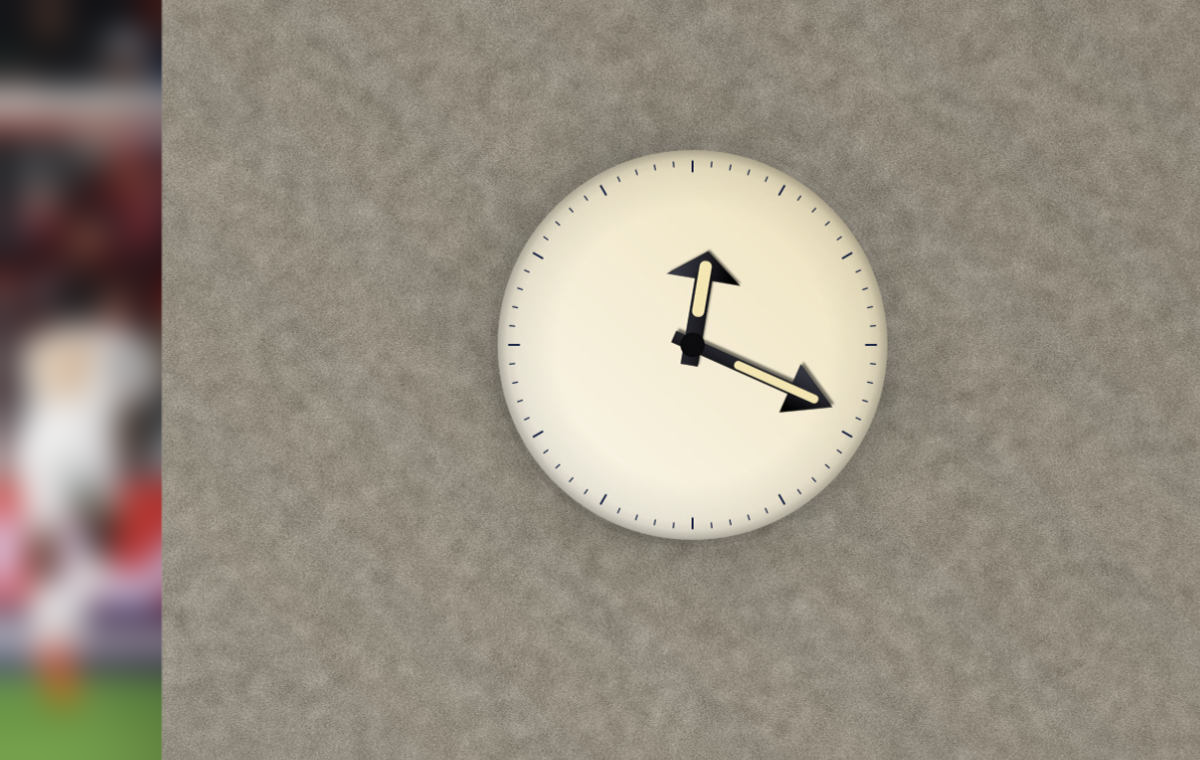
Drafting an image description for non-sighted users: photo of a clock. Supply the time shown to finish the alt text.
12:19
